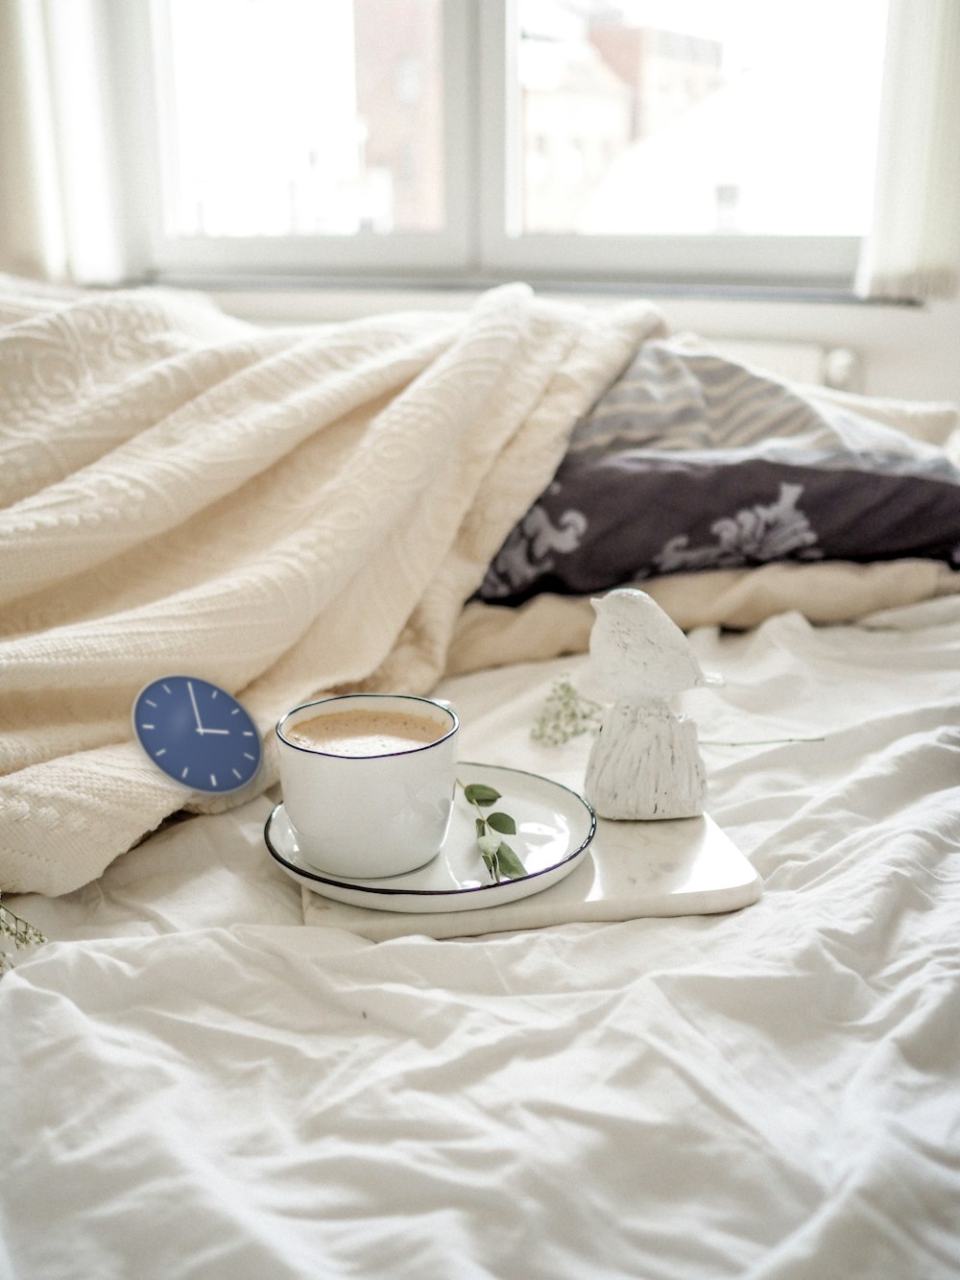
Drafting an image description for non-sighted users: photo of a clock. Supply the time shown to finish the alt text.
3:00
